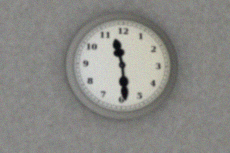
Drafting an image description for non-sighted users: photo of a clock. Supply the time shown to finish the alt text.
11:29
